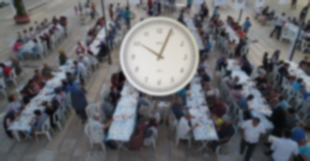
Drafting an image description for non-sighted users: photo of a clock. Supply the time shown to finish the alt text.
10:04
